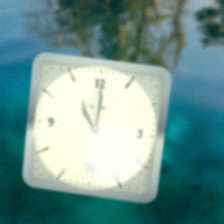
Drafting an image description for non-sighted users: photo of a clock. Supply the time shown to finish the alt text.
11:00
